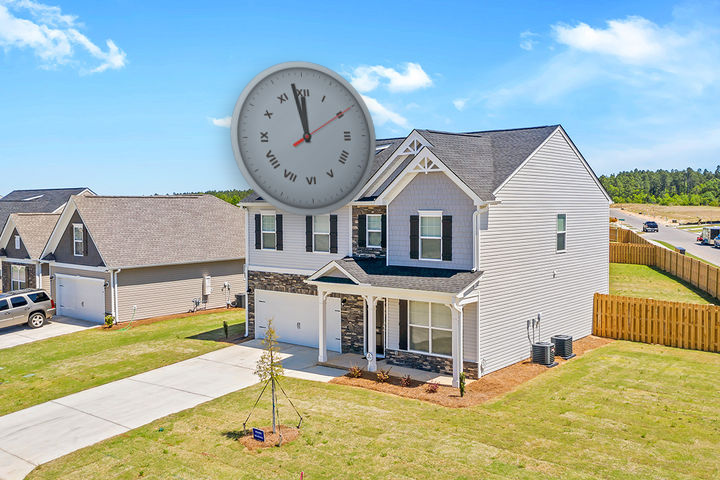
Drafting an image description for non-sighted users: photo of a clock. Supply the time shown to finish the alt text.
11:58:10
